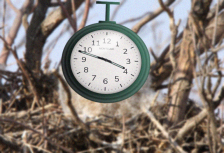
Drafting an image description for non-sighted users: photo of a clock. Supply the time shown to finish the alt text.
3:48
